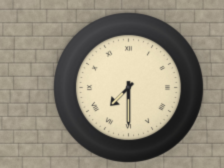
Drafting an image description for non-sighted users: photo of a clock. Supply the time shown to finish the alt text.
7:30
